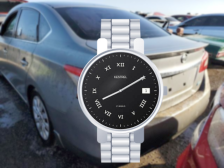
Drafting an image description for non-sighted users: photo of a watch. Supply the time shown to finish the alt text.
8:10
